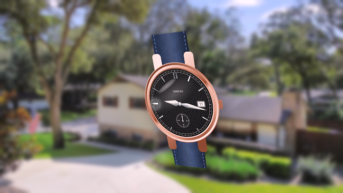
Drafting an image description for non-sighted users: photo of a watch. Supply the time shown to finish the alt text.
9:17
